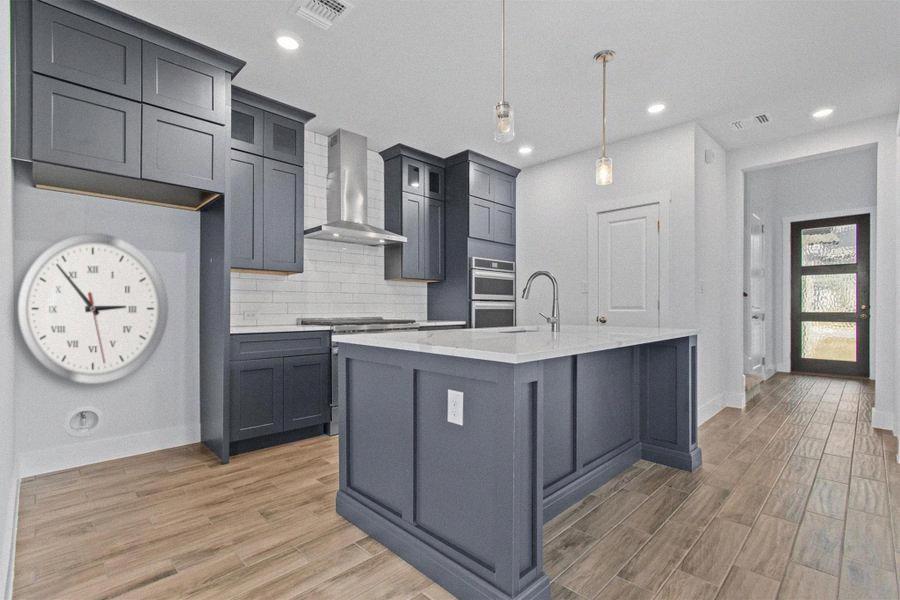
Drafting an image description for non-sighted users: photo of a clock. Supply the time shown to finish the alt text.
2:53:28
